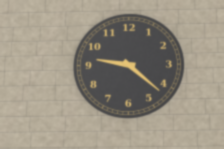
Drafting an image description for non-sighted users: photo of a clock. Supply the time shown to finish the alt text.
9:22
